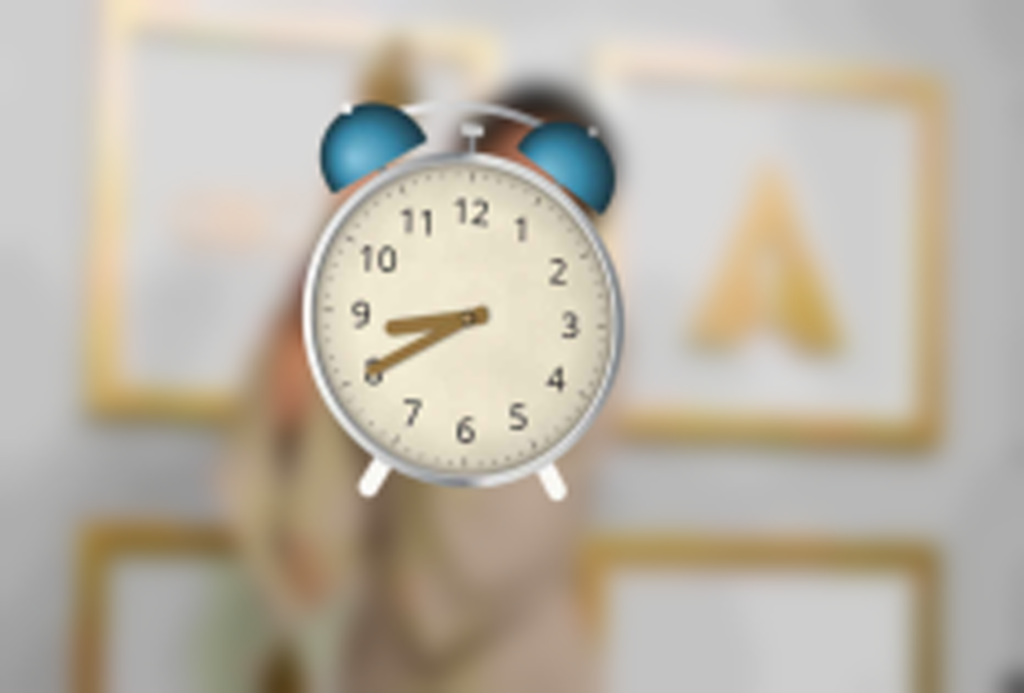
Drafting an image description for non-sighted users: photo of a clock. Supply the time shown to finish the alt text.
8:40
